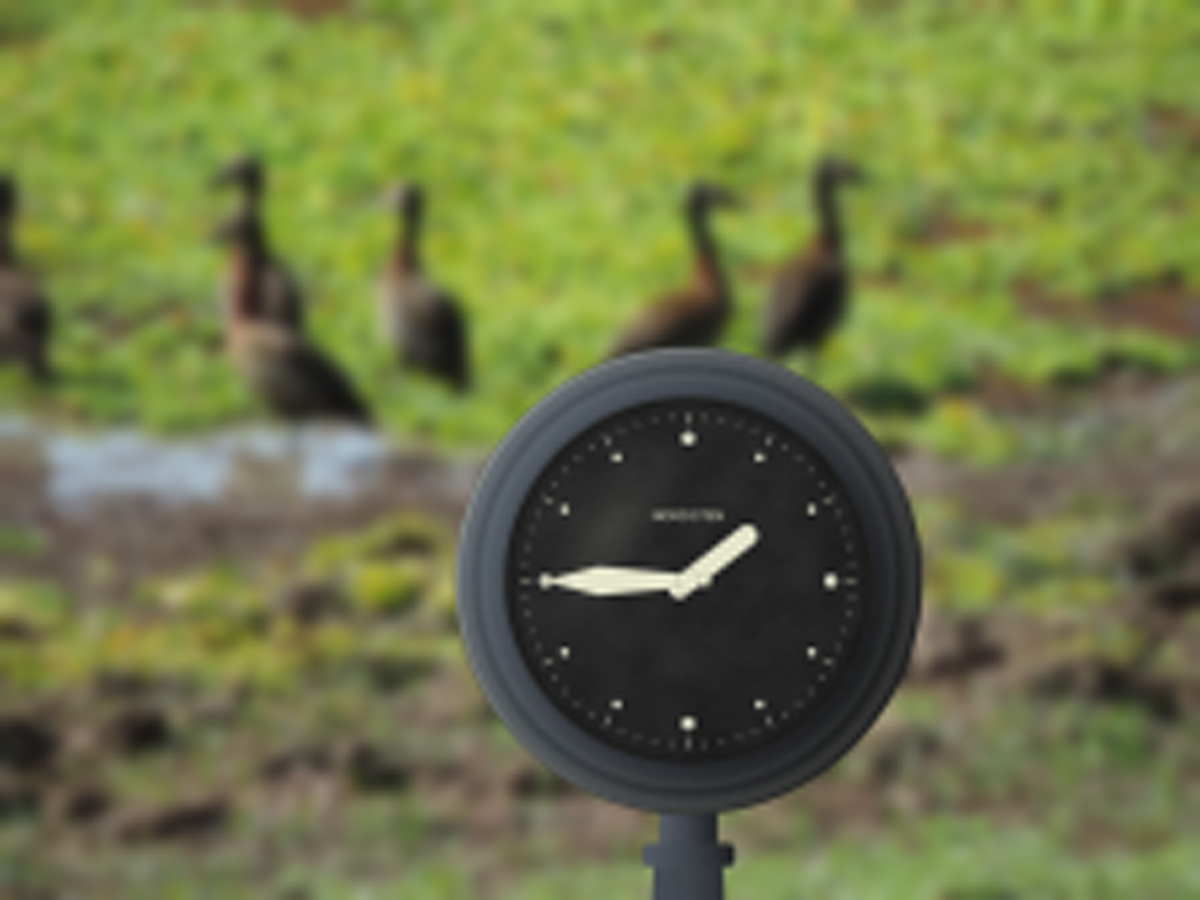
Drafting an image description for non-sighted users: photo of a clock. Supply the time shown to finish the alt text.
1:45
